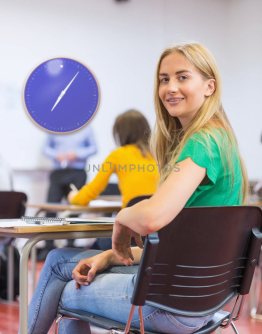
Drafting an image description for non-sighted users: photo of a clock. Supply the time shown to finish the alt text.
7:06
